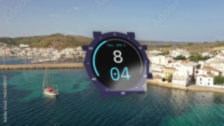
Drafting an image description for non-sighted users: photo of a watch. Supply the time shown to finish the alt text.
8:04
